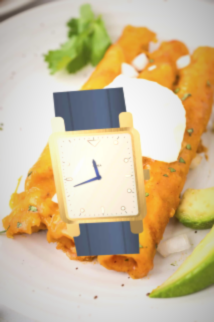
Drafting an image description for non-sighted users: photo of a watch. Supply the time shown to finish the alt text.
11:42
